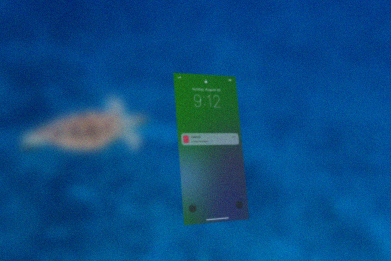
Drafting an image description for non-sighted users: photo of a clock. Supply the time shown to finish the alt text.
9:12
